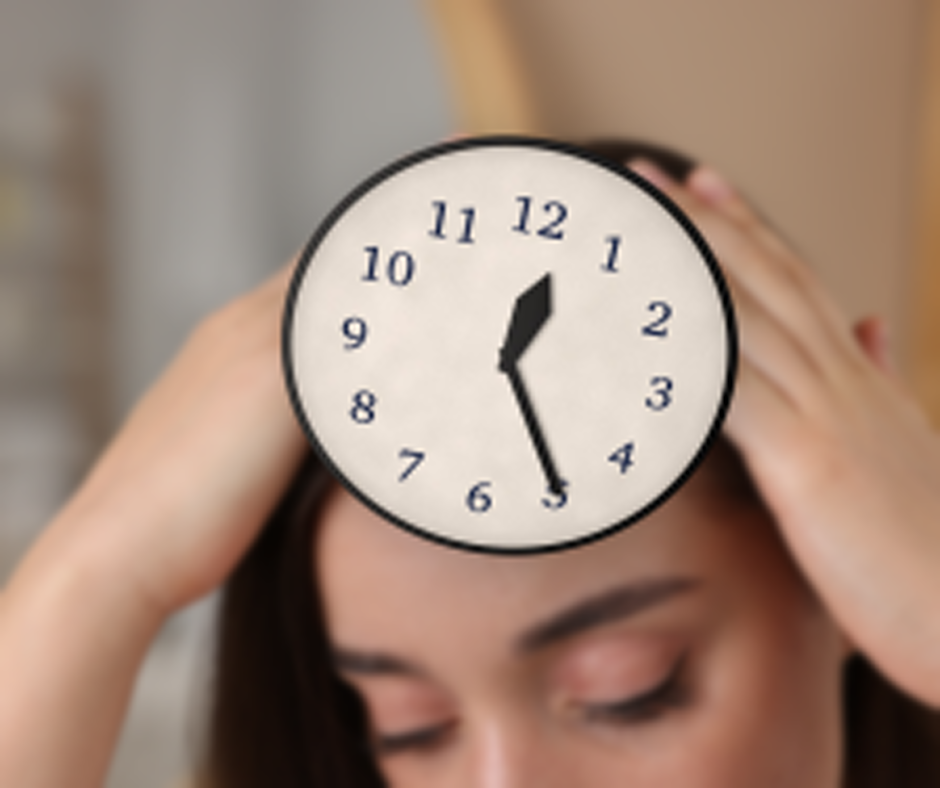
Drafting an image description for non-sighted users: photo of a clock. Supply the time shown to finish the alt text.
12:25
